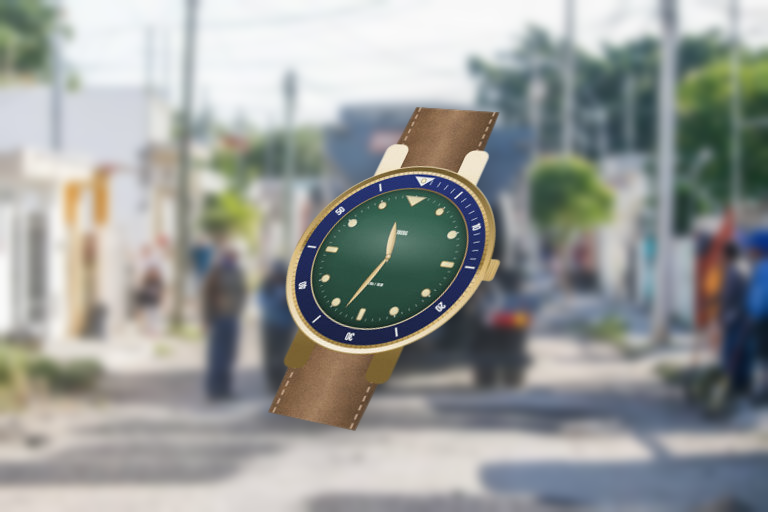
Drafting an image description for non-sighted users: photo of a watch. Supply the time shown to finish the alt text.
11:33
